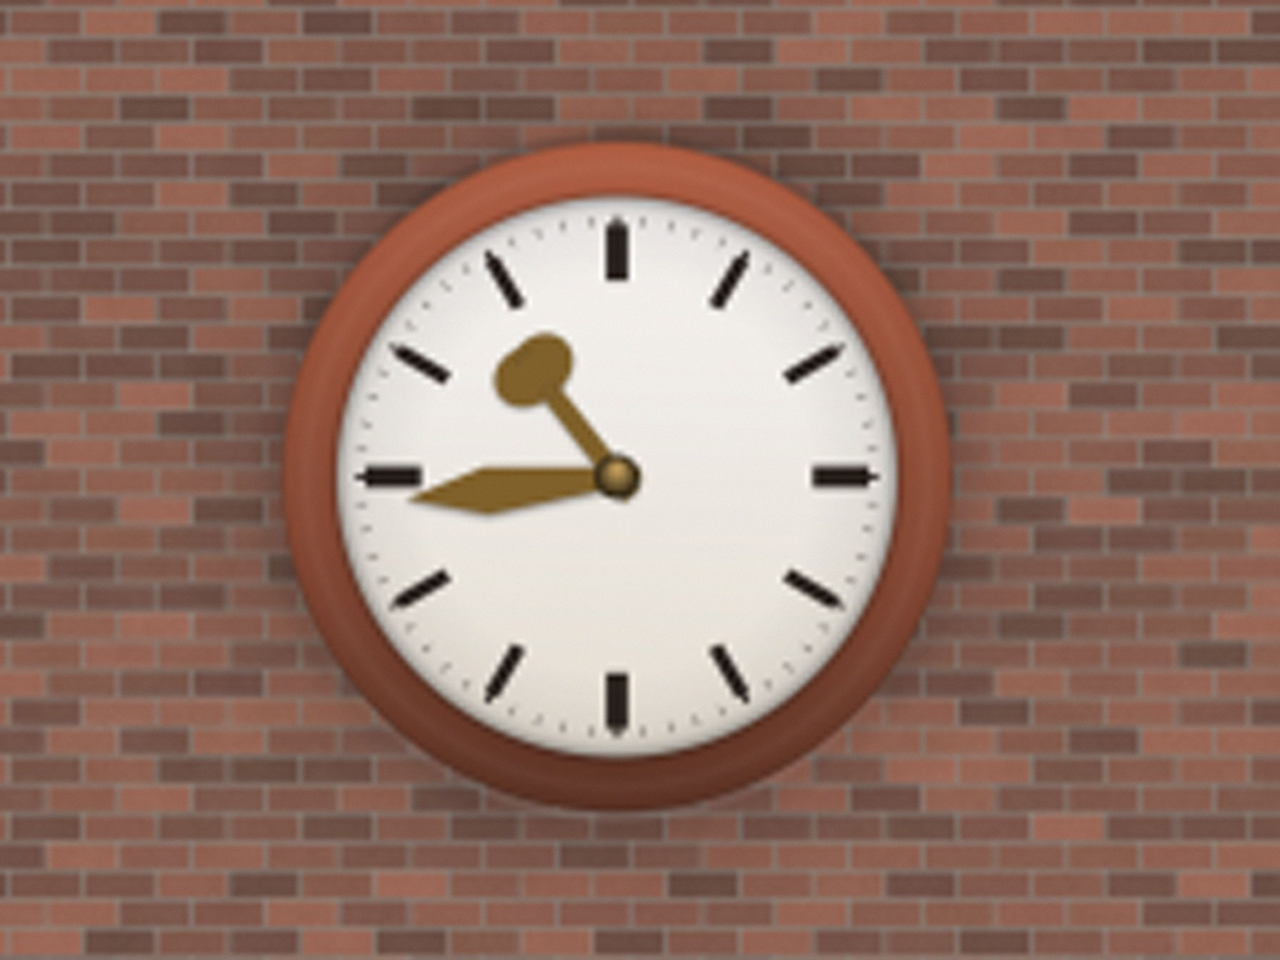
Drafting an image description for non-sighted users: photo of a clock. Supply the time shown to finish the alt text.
10:44
